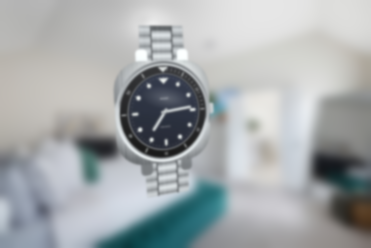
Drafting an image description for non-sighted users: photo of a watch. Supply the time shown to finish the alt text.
7:14
